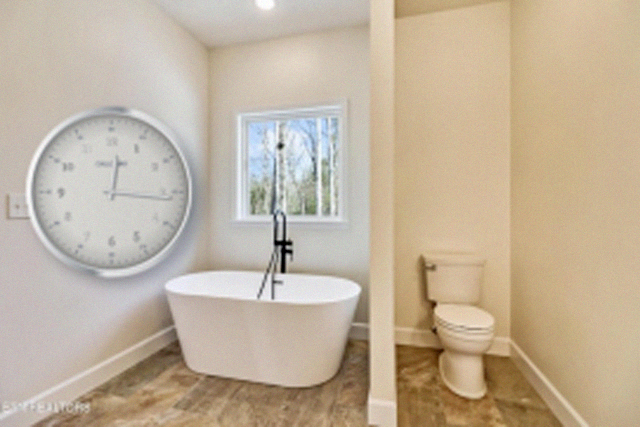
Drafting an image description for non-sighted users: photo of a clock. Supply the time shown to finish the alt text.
12:16
